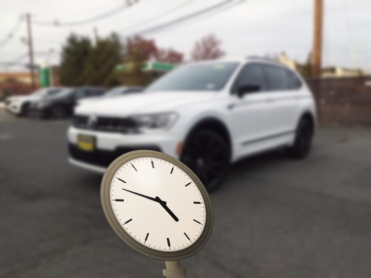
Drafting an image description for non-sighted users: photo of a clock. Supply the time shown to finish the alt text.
4:48
